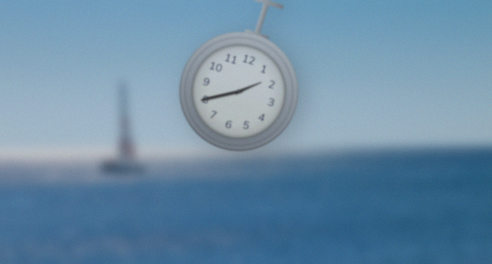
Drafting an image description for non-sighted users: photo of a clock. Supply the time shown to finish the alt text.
1:40
